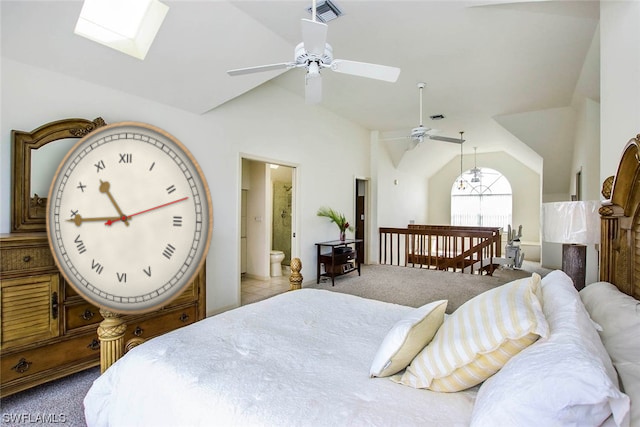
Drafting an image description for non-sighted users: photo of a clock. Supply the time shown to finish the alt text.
10:44:12
